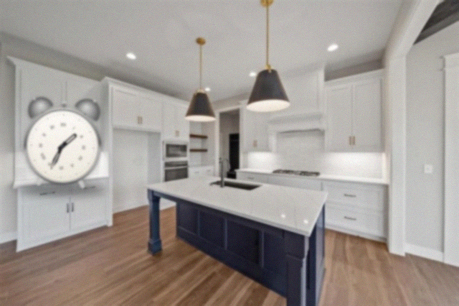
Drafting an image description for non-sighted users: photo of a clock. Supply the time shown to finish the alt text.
1:34
